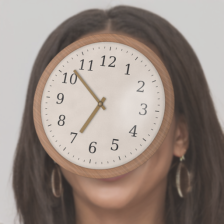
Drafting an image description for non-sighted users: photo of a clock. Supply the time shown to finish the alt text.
6:52
